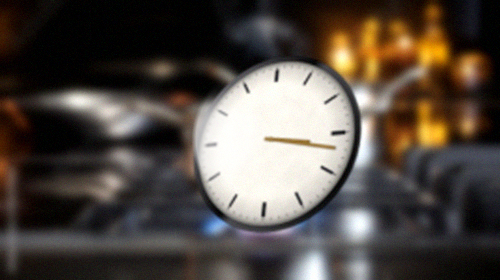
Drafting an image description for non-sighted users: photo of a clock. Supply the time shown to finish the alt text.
3:17
